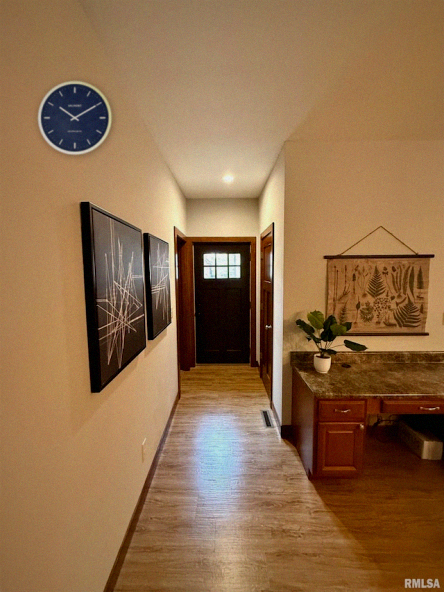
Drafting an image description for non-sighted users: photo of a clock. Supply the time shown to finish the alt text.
10:10
